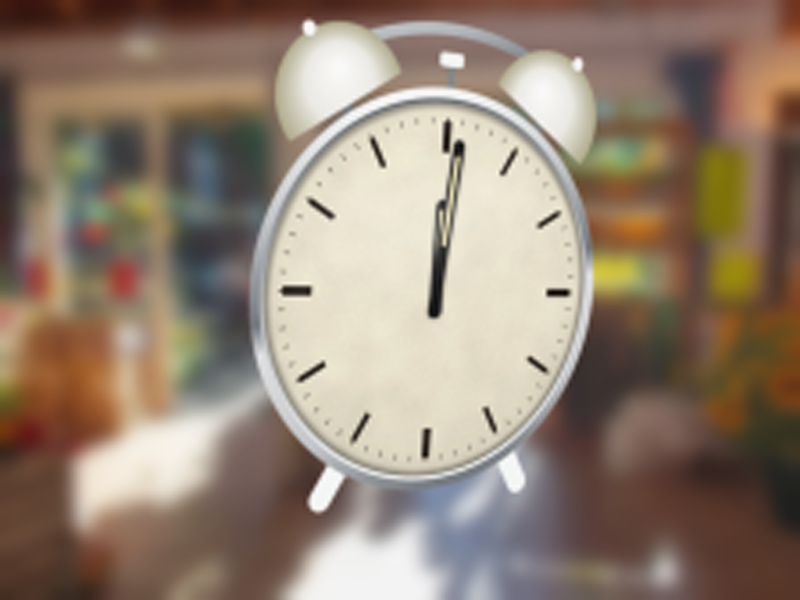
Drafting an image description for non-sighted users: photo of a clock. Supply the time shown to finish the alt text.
12:01
